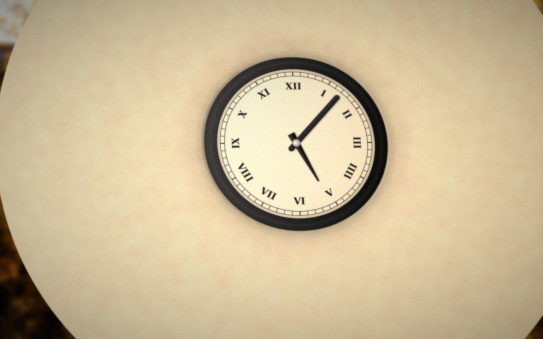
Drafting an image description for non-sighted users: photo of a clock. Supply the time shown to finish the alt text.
5:07
